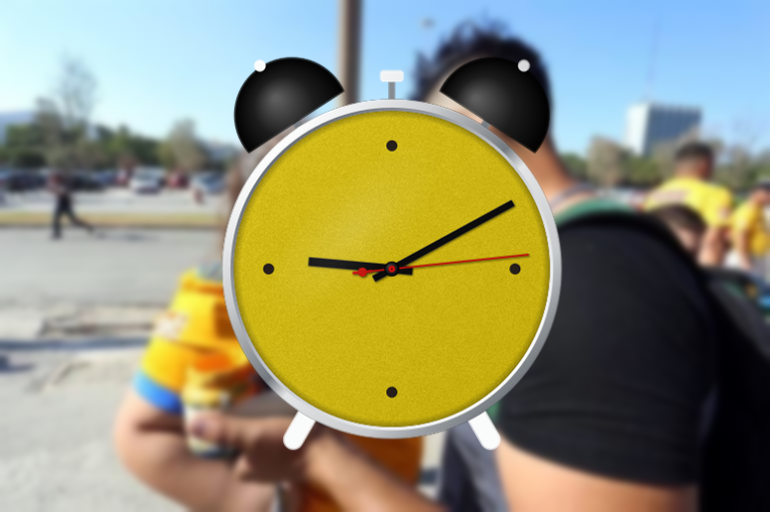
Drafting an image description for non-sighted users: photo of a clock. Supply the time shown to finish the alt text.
9:10:14
